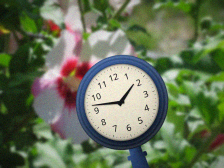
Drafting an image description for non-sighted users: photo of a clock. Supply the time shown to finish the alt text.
1:47
